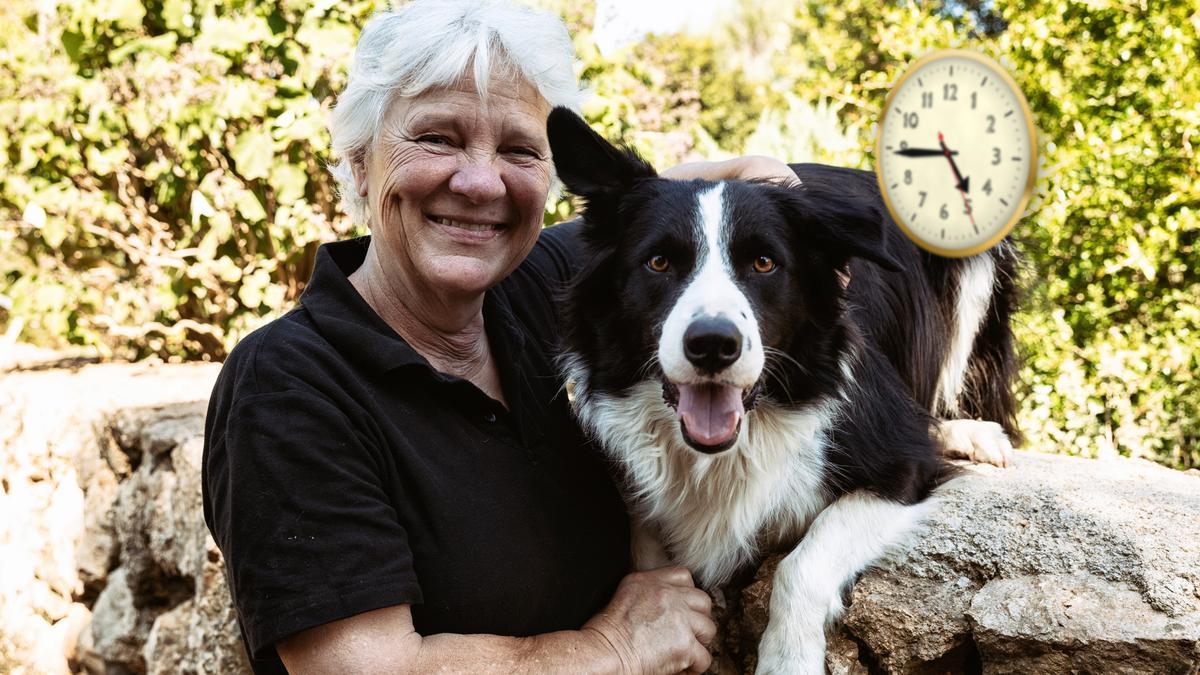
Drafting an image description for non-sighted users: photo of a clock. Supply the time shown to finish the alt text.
4:44:25
